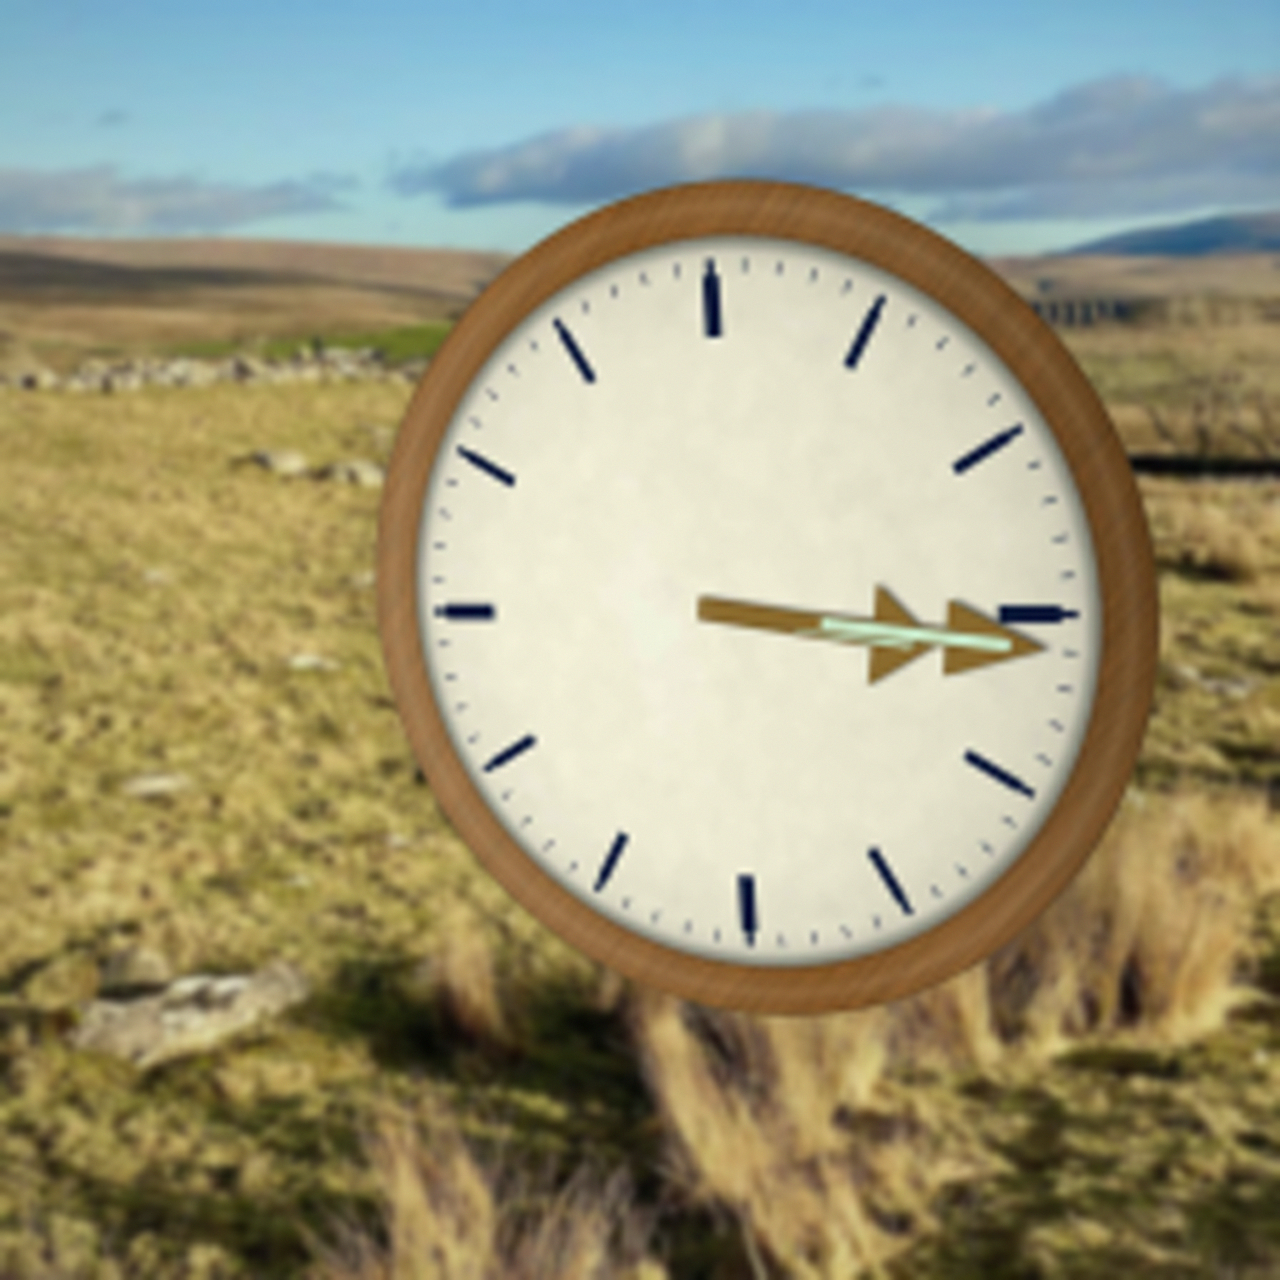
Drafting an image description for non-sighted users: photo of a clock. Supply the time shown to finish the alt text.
3:16
